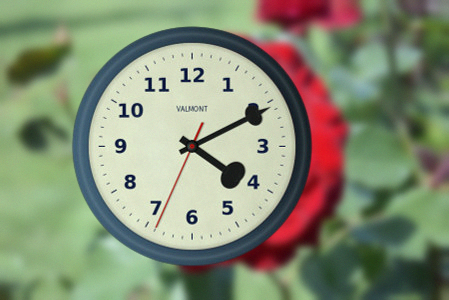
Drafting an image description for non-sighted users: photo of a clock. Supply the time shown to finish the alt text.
4:10:34
